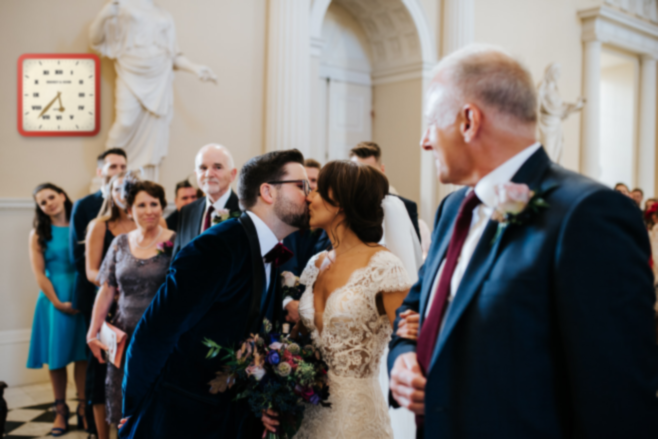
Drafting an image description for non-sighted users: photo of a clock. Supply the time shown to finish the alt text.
5:37
